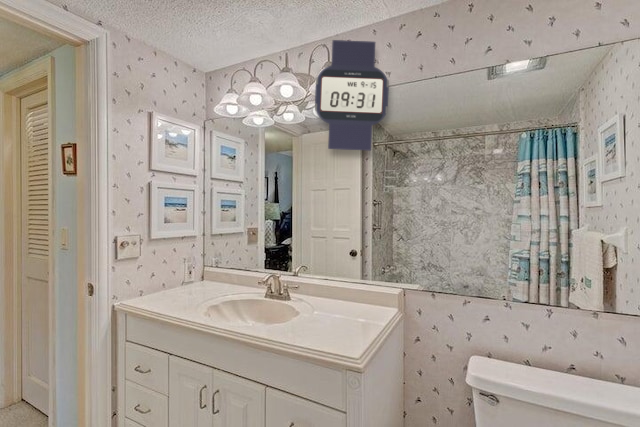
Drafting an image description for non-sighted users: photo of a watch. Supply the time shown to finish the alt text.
9:31
